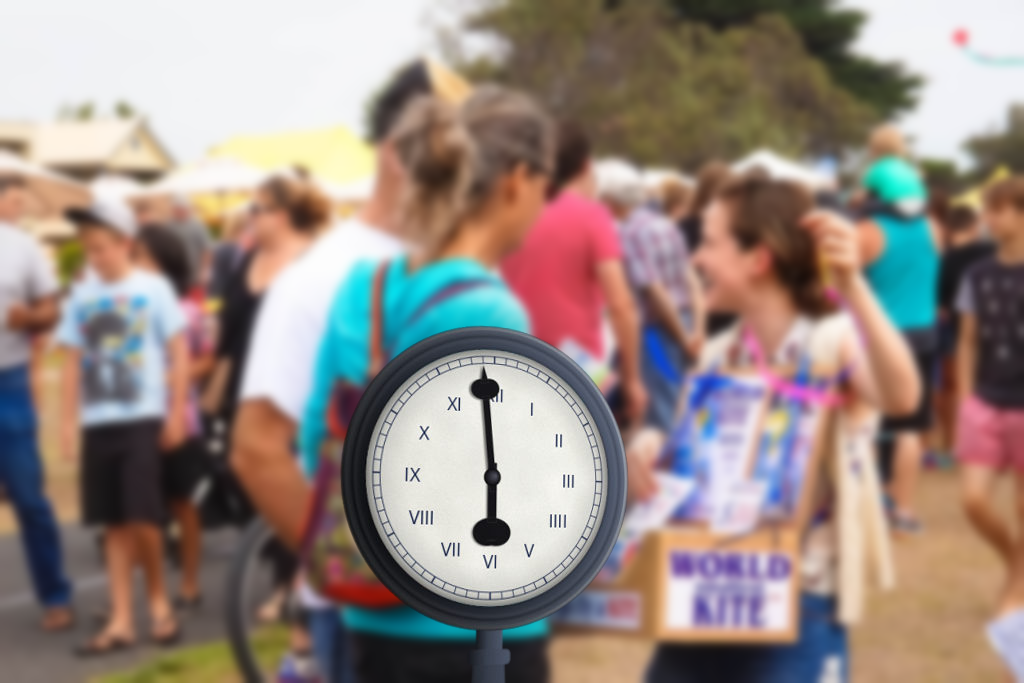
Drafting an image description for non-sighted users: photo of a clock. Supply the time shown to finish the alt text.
5:59
